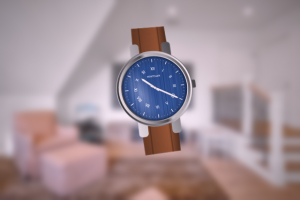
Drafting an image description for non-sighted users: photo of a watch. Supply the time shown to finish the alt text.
10:20
